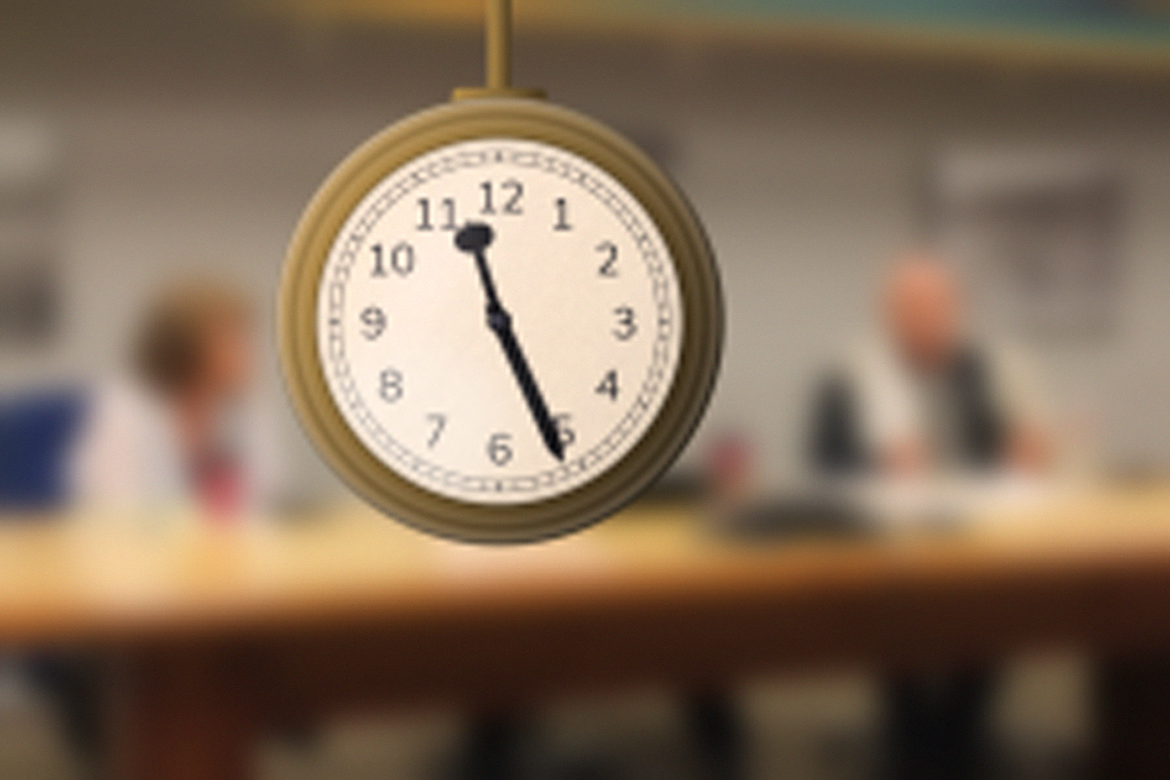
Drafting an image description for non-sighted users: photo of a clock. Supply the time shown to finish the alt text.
11:26
